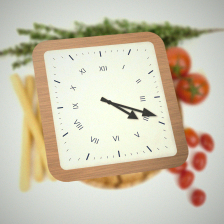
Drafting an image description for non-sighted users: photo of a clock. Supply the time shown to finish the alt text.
4:19
